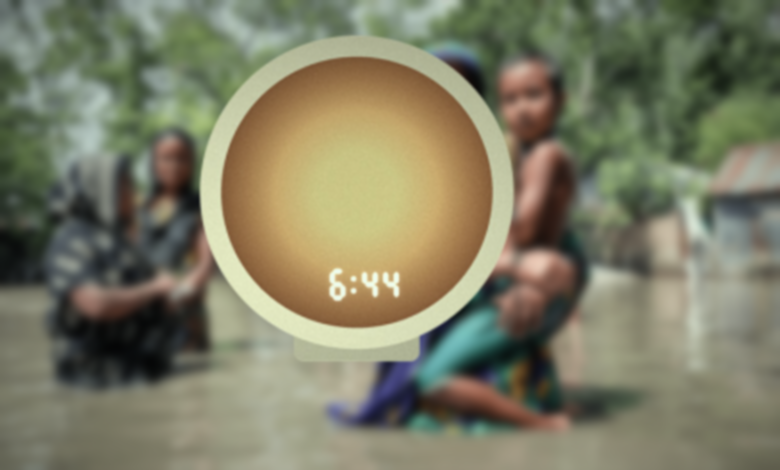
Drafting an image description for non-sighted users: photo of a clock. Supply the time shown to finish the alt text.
6:44
